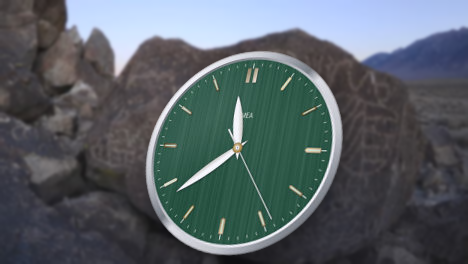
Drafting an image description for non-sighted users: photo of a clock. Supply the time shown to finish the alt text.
11:38:24
